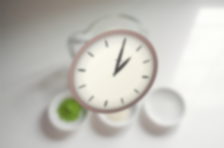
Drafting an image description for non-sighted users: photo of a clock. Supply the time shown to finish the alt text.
1:00
